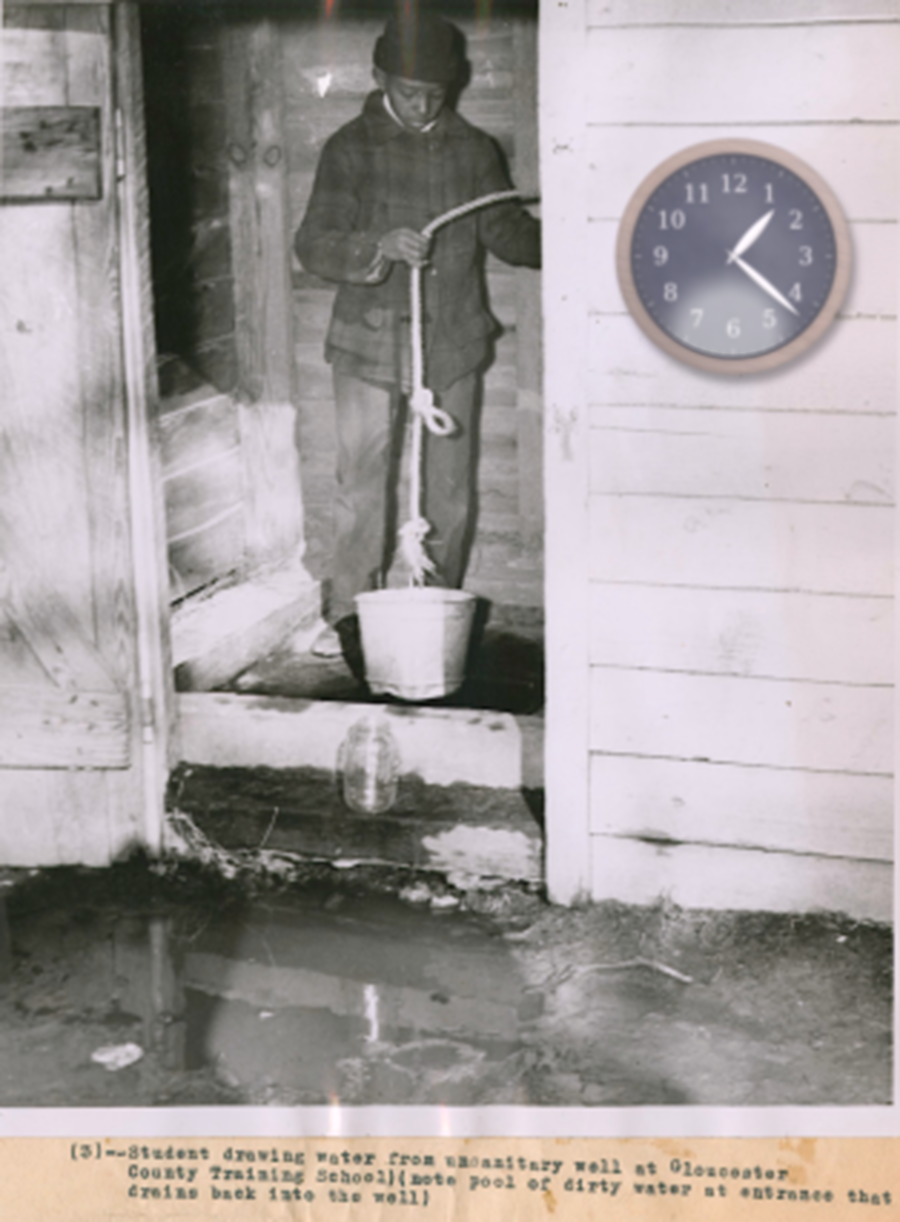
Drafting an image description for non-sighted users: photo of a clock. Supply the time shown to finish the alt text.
1:22
